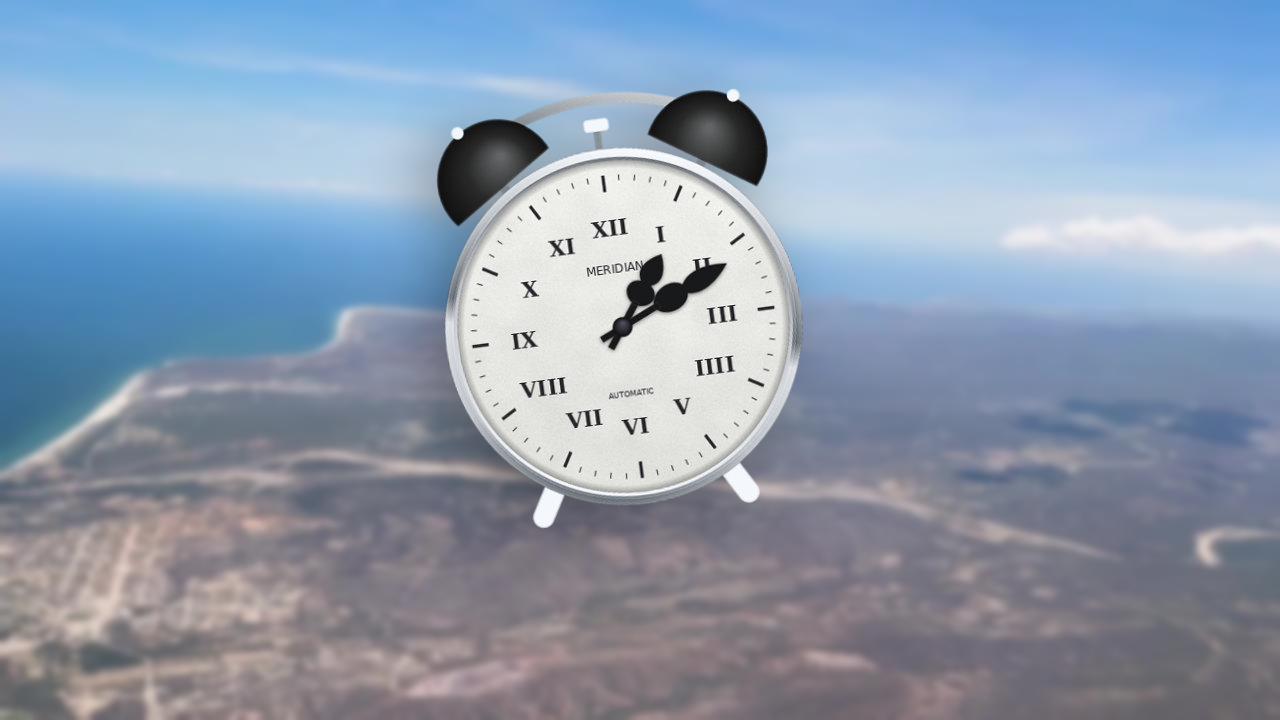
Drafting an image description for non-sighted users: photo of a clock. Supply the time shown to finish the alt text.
1:11
